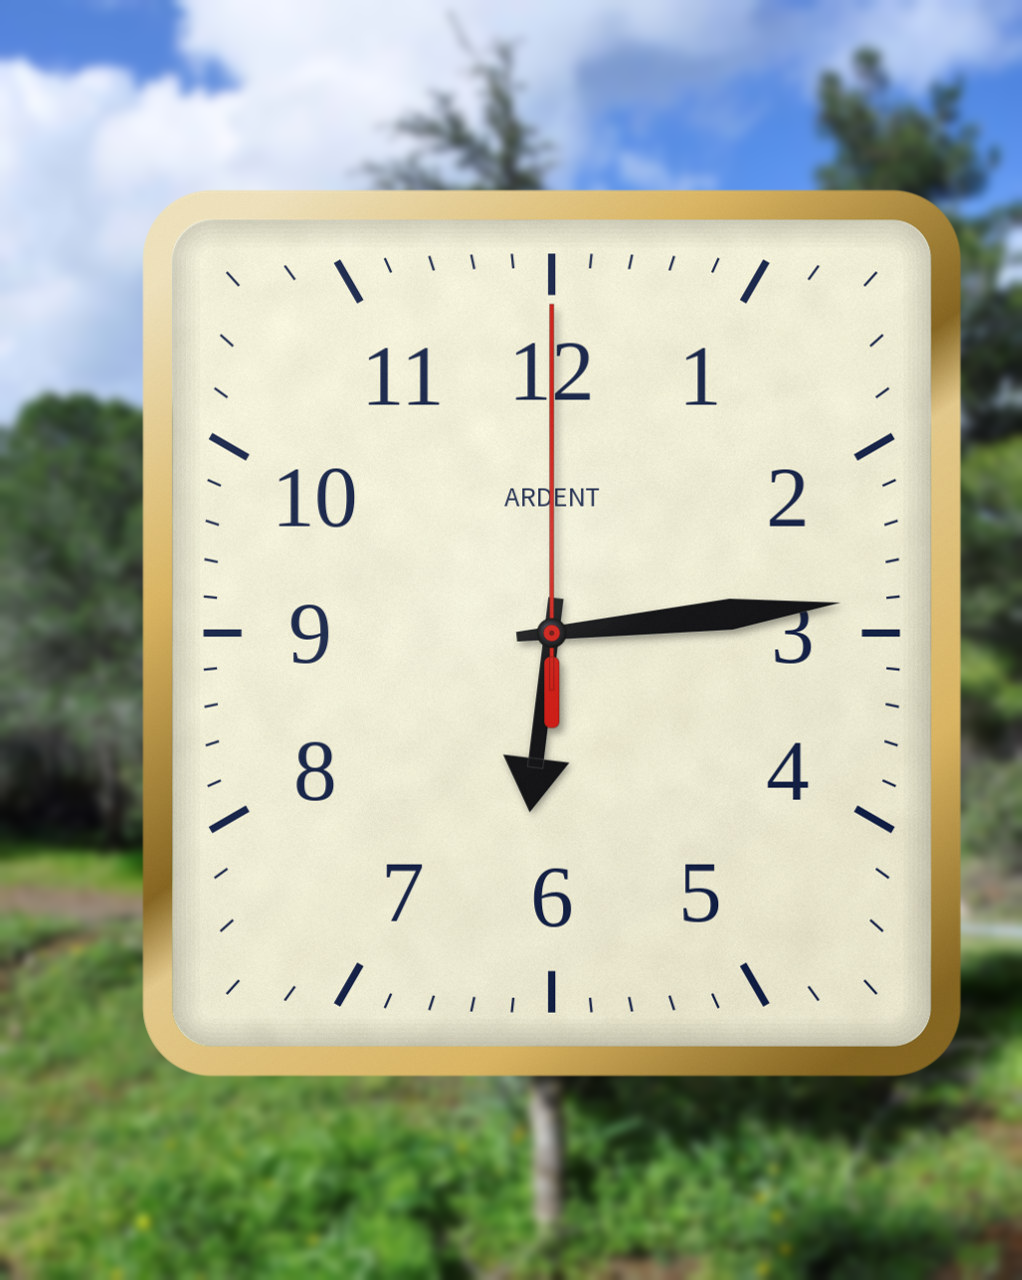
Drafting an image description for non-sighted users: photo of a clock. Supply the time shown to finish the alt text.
6:14:00
